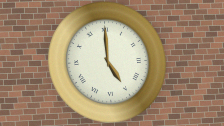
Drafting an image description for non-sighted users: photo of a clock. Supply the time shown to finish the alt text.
5:00
